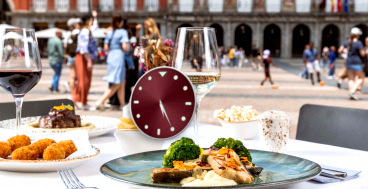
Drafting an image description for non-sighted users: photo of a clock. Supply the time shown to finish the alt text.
5:25
